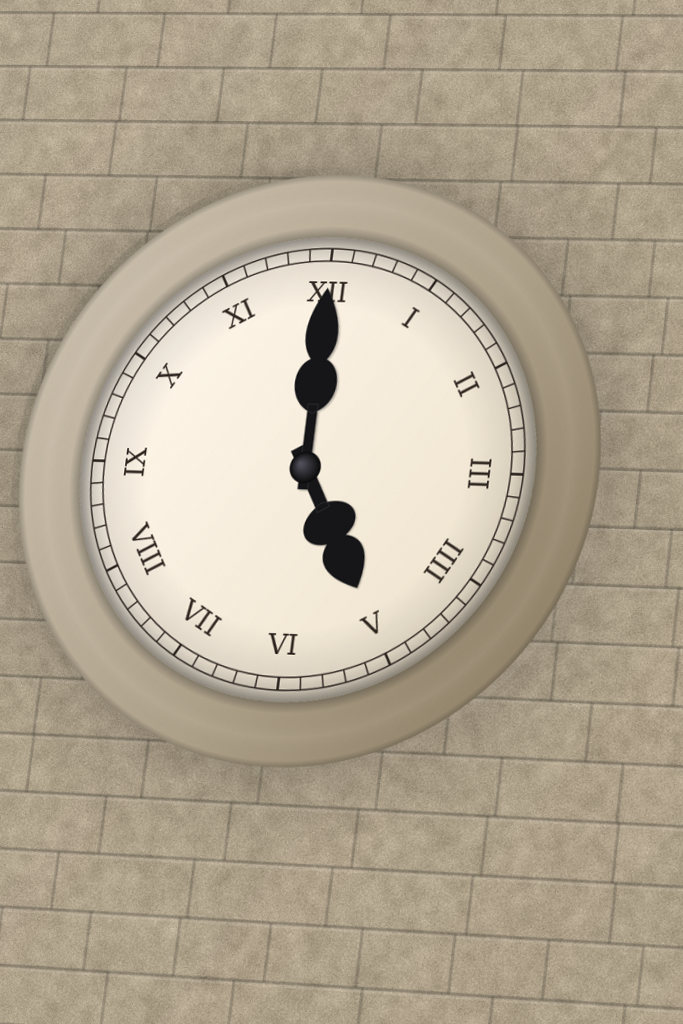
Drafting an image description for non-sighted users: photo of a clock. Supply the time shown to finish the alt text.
5:00
